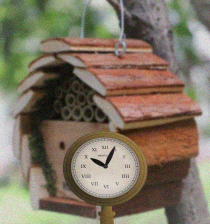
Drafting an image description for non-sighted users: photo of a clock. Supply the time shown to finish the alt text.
10:04
